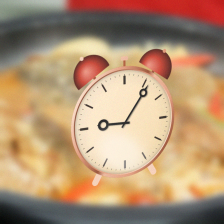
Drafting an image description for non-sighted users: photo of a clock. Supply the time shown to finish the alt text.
9:06
